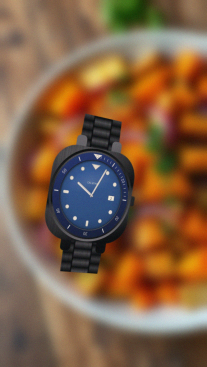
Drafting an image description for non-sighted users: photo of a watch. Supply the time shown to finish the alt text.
10:04
